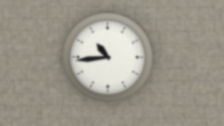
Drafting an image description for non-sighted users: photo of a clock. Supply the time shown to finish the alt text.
10:44
